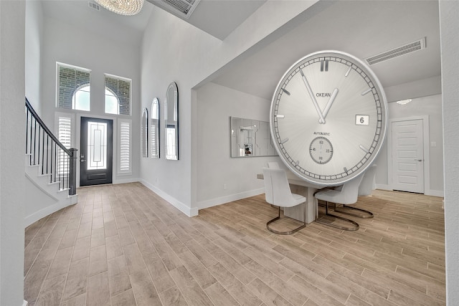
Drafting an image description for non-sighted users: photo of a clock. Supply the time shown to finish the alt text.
12:55
